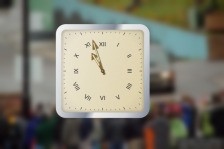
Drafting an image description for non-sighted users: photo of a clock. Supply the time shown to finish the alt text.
10:57
